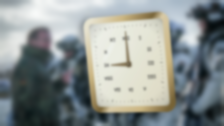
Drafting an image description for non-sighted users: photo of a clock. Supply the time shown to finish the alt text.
9:00
